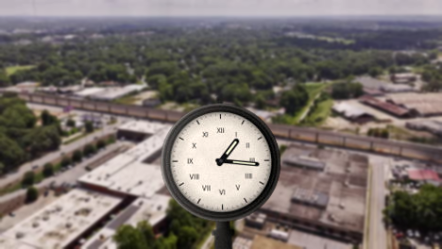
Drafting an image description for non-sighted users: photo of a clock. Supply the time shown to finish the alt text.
1:16
